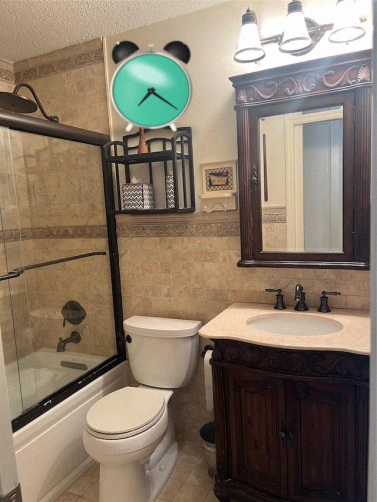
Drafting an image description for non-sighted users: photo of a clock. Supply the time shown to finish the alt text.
7:21
